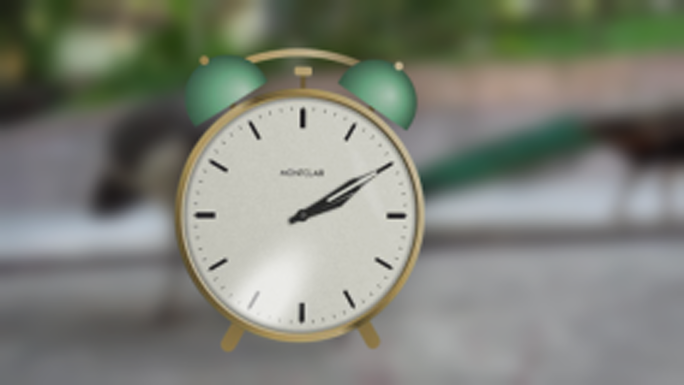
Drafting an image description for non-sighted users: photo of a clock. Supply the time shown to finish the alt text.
2:10
